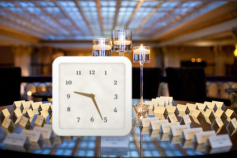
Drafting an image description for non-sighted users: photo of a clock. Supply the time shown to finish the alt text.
9:26
